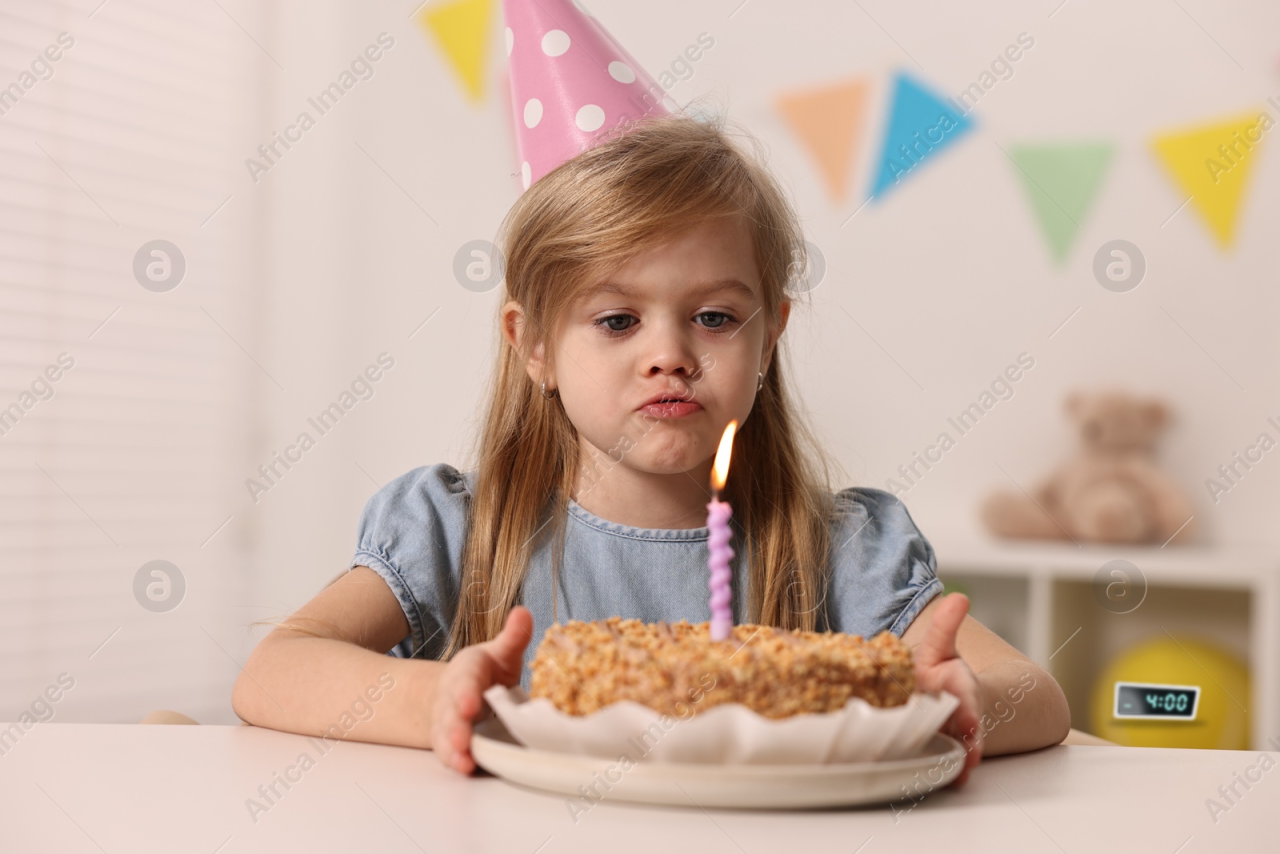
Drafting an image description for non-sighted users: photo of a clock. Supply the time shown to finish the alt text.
4:00
